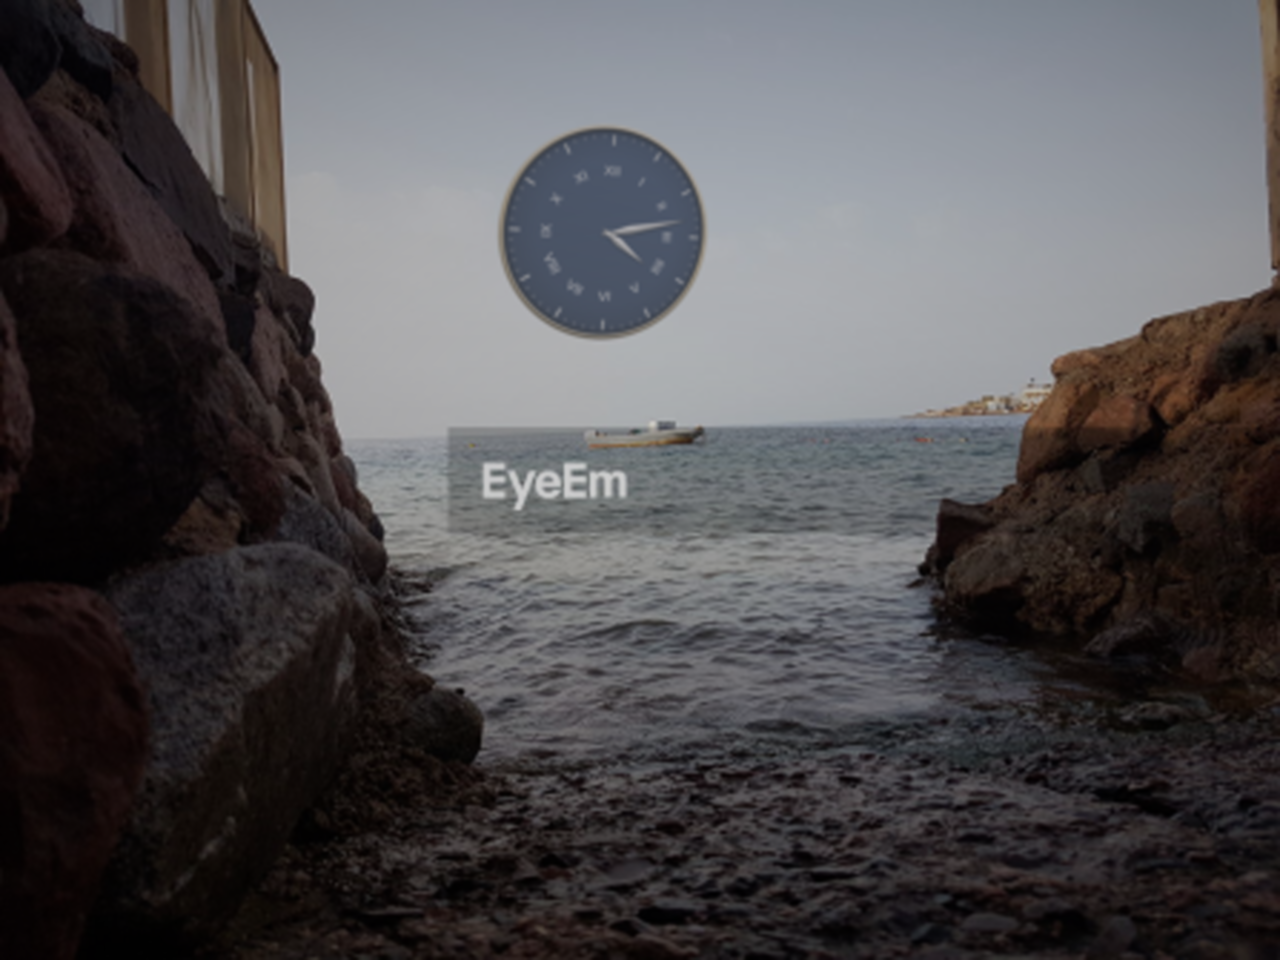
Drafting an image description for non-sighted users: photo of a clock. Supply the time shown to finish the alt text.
4:13
